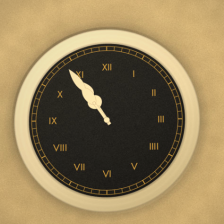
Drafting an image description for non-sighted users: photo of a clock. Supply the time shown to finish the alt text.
10:54
